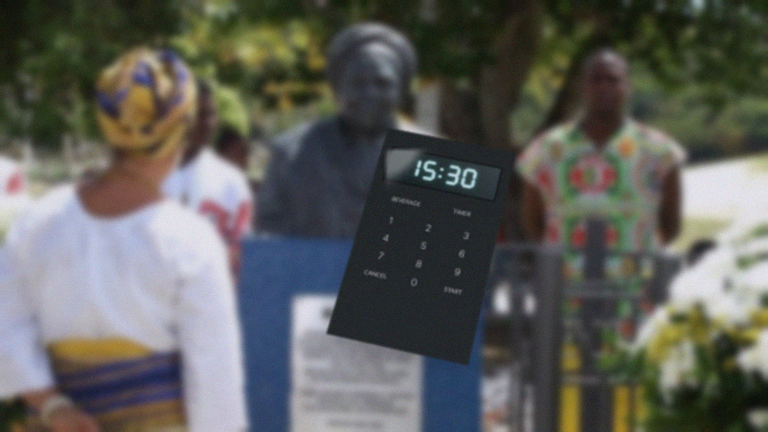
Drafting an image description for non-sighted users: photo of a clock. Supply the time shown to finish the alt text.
15:30
